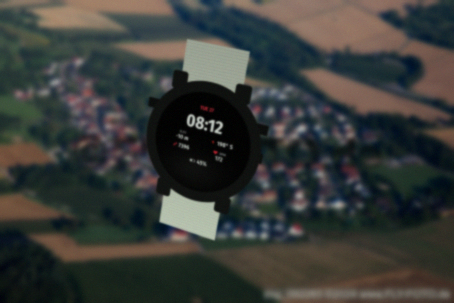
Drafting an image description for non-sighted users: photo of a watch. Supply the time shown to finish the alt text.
8:12
